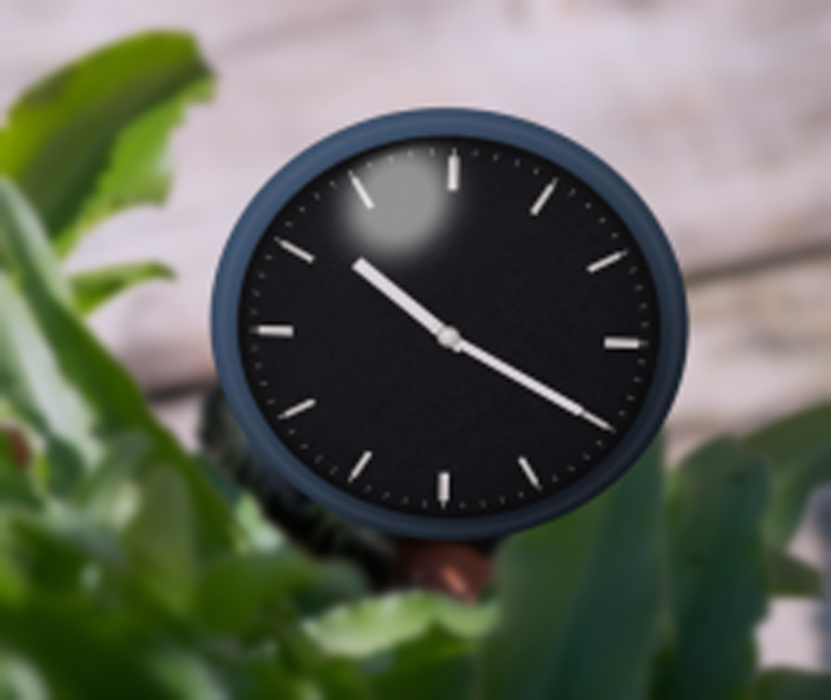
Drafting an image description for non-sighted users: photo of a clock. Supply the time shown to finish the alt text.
10:20
